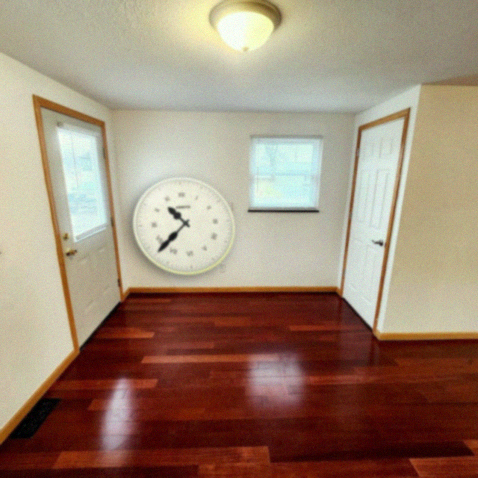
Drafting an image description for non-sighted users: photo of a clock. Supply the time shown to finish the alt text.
10:38
